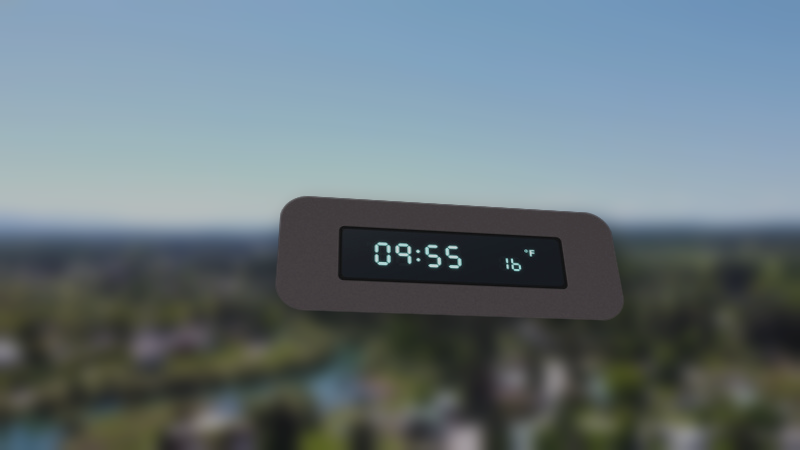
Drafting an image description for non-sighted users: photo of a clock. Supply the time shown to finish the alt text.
9:55
